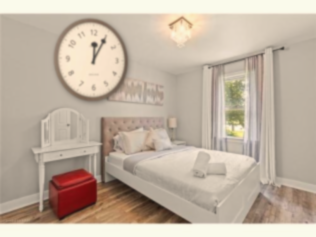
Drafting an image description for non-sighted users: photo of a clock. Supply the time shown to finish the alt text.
12:05
